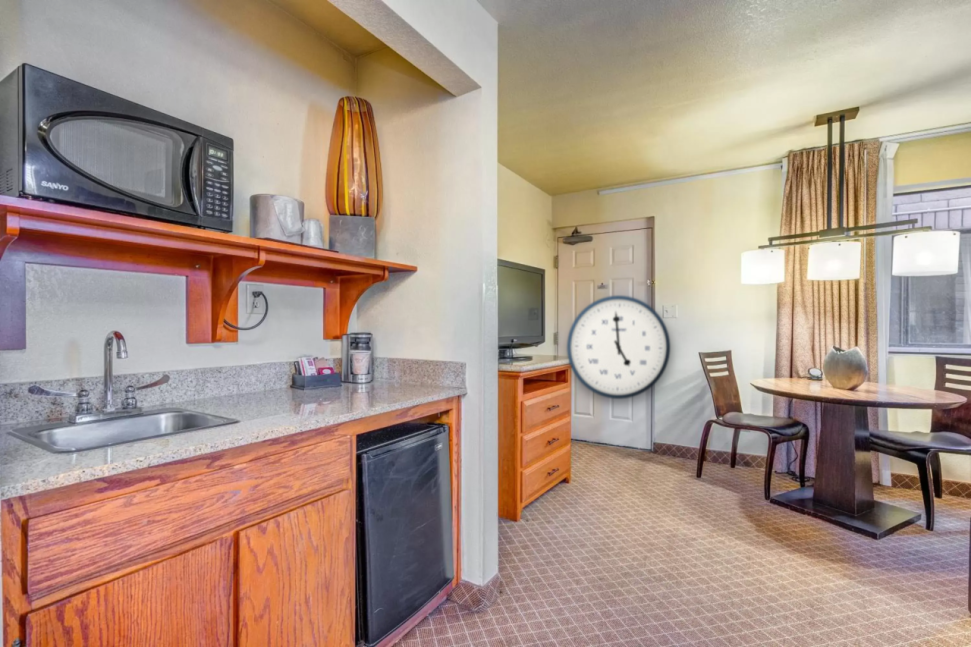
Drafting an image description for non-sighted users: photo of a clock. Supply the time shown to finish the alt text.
4:59
